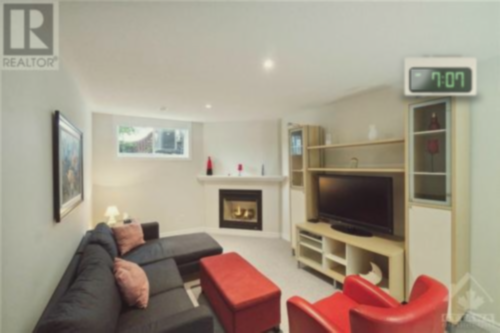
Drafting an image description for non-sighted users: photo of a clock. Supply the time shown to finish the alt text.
7:07
